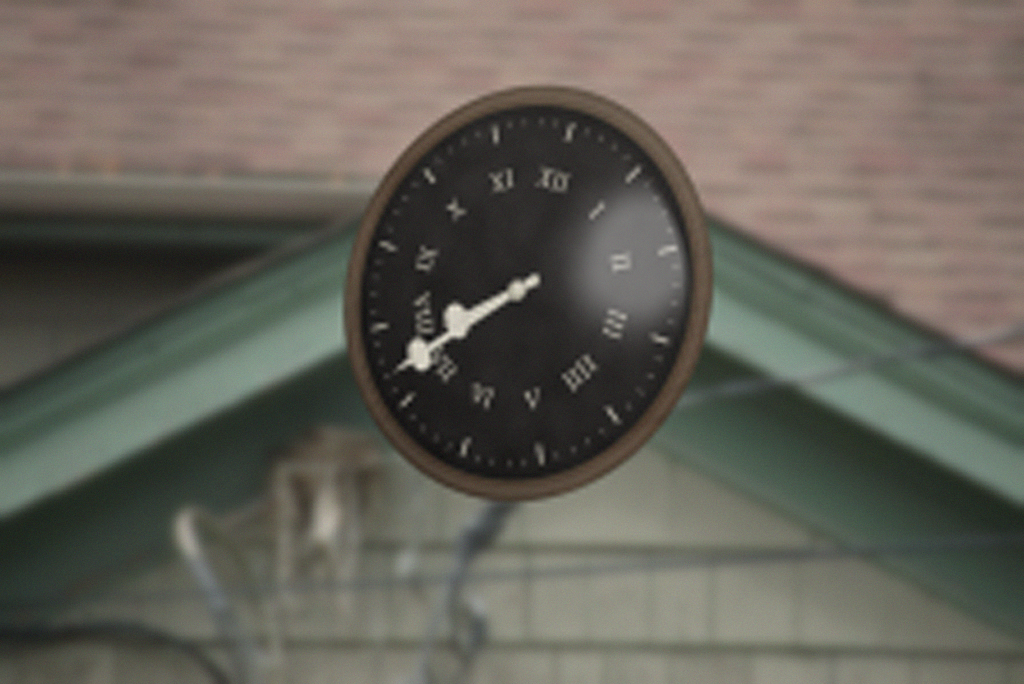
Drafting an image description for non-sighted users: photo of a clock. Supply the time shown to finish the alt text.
7:37
